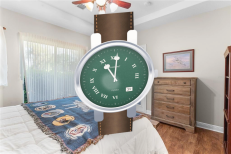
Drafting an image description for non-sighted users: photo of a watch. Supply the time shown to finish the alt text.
11:01
